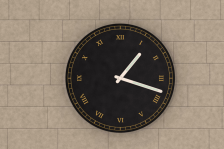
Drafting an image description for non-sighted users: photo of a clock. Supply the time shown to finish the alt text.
1:18
